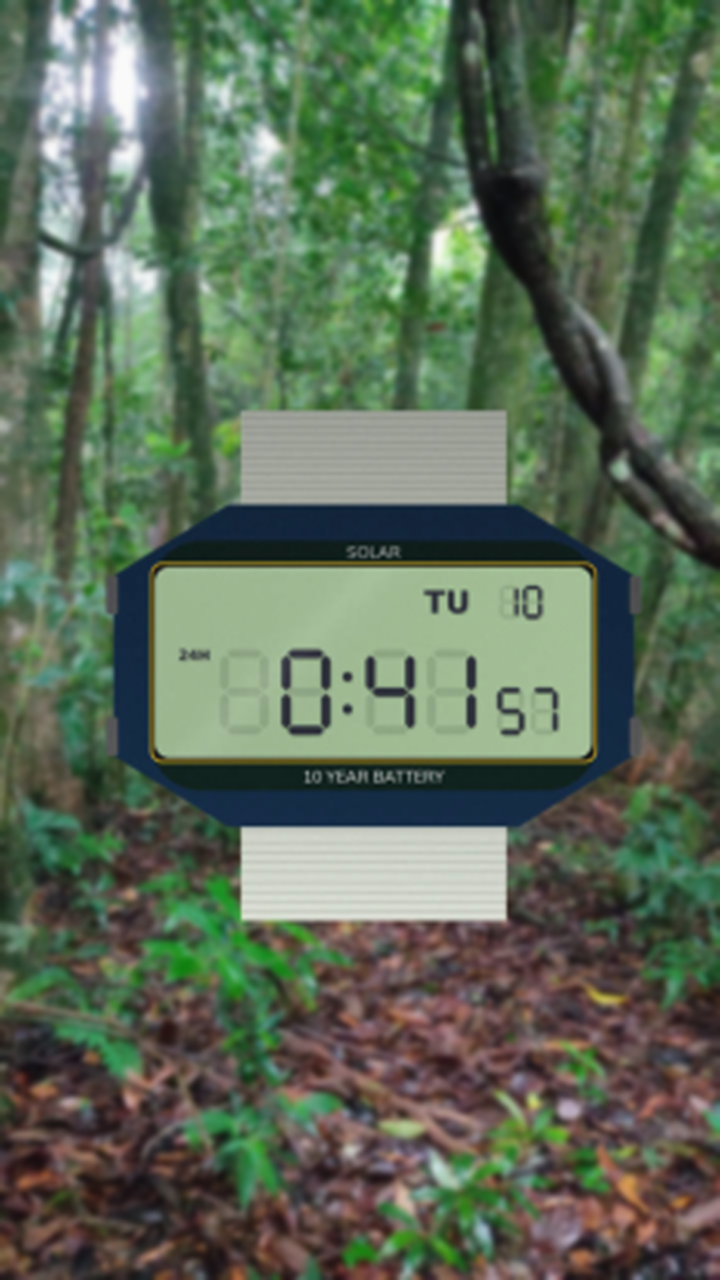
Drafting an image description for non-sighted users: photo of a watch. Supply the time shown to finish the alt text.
0:41:57
